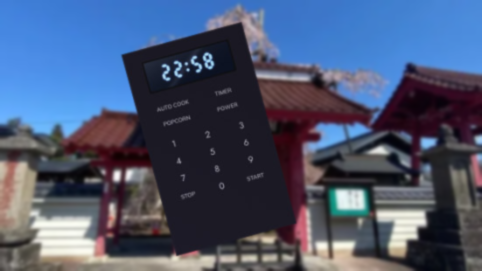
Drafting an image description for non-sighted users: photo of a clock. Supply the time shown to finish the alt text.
22:58
